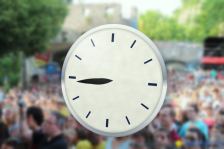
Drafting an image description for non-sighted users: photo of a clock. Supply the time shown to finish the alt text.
8:44
